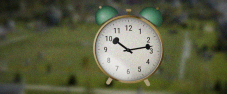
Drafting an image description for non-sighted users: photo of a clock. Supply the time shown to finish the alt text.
10:13
